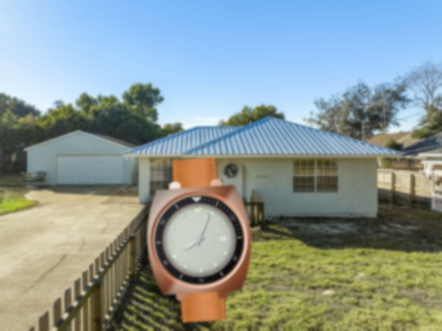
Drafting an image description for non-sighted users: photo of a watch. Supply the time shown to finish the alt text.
8:04
